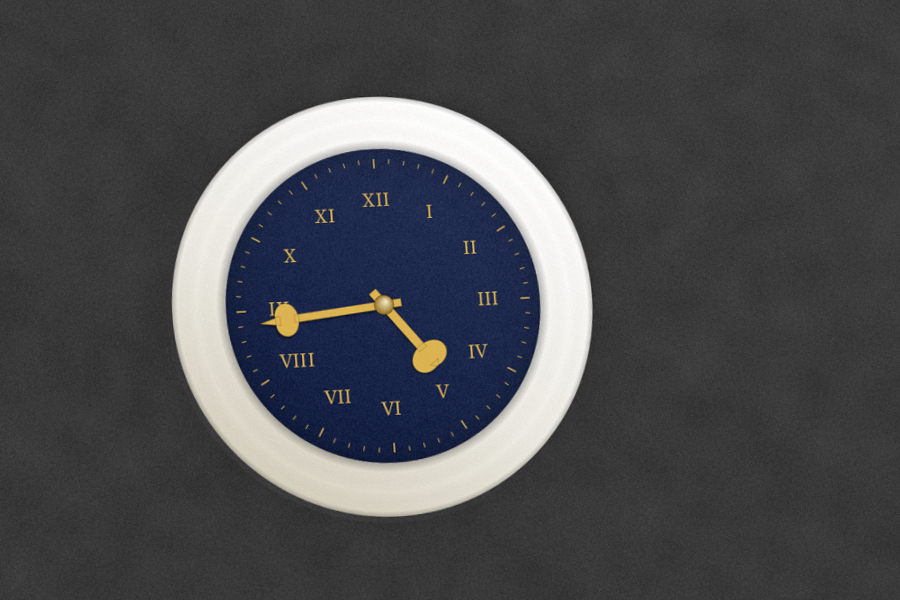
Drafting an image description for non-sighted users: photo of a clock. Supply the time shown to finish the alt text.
4:44
